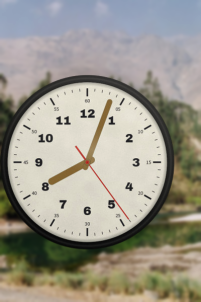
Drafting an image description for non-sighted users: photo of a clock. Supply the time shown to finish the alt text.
8:03:24
